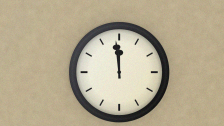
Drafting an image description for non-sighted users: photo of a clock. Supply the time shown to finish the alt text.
11:59
